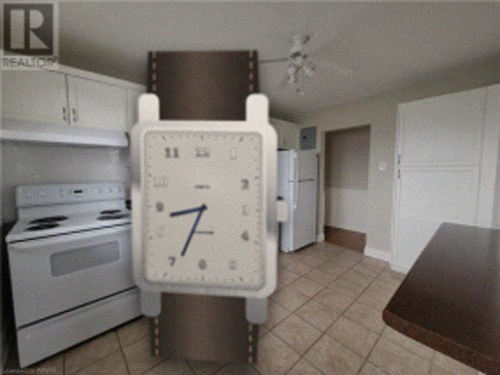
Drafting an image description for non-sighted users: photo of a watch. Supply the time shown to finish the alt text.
8:34
